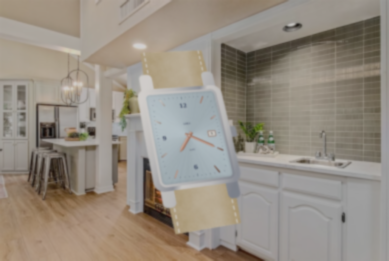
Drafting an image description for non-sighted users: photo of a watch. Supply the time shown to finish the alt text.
7:20
